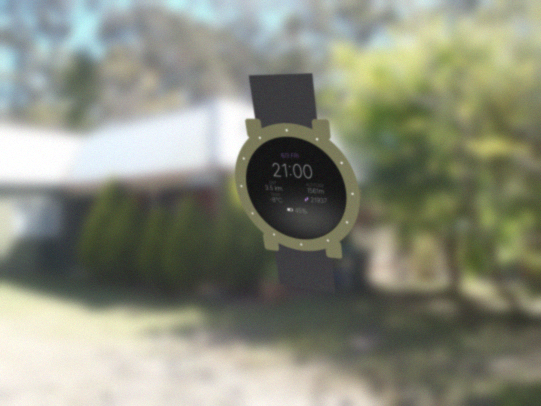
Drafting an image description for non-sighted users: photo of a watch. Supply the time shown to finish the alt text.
21:00
